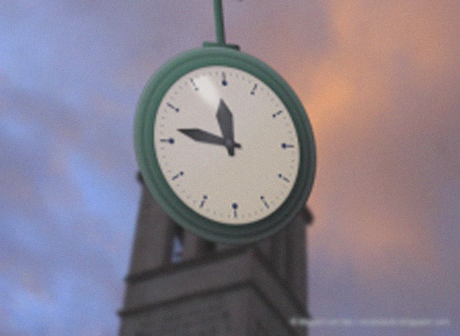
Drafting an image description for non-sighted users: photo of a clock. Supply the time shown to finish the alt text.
11:47
